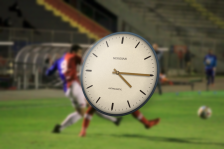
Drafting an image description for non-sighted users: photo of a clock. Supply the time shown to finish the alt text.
4:15
